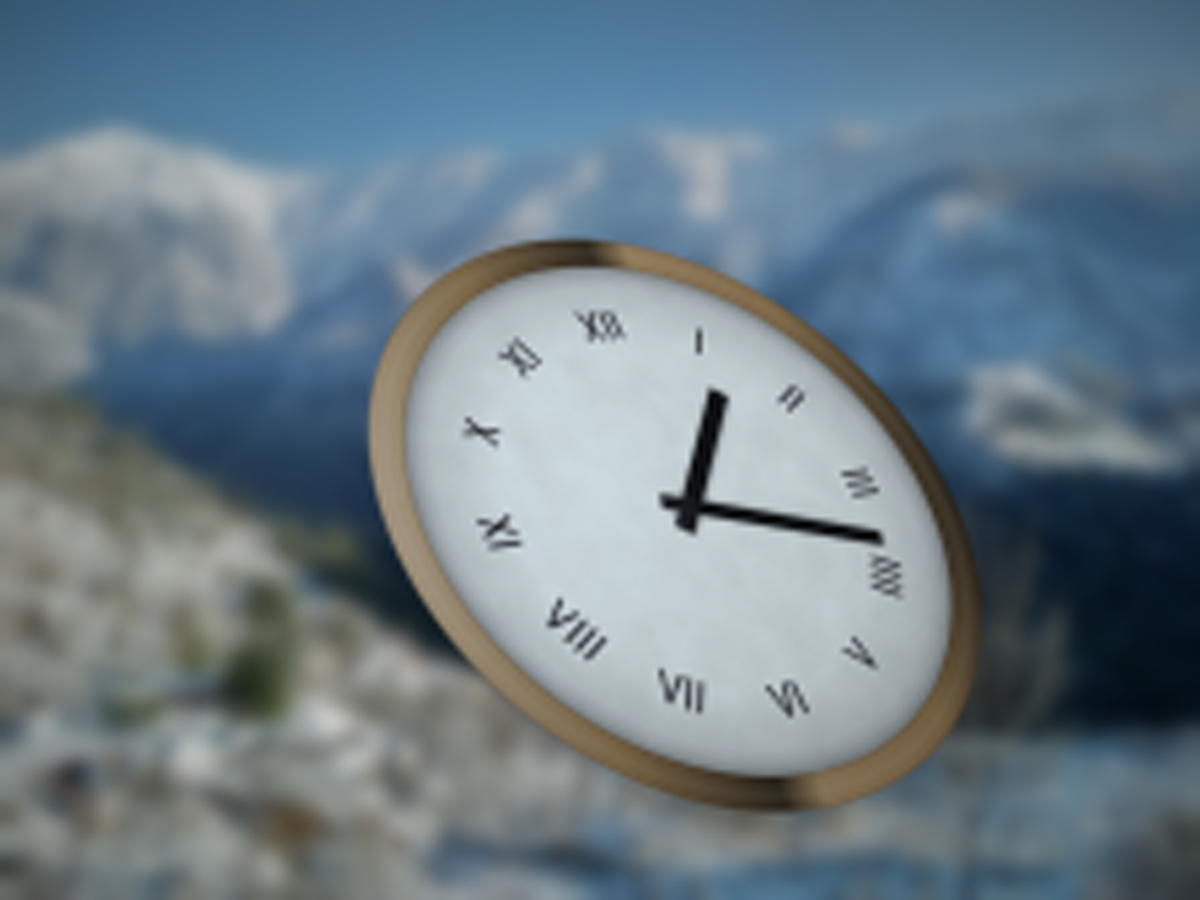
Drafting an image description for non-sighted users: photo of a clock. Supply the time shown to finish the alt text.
1:18
